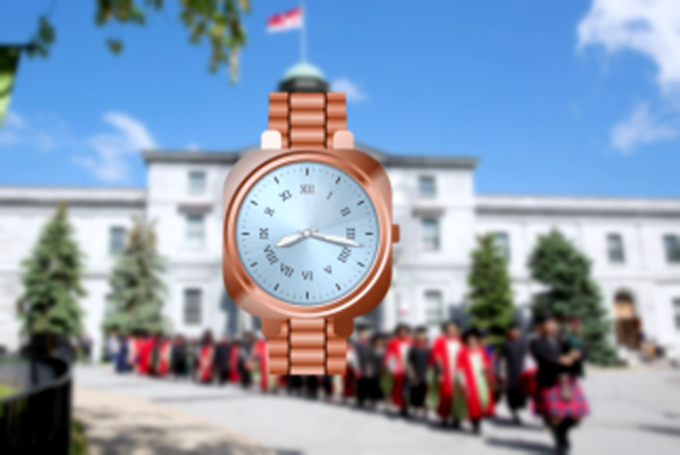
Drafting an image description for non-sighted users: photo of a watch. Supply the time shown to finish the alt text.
8:17
